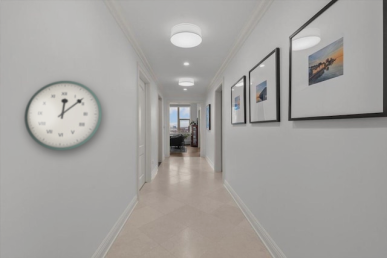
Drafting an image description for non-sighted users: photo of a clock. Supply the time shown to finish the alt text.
12:08
